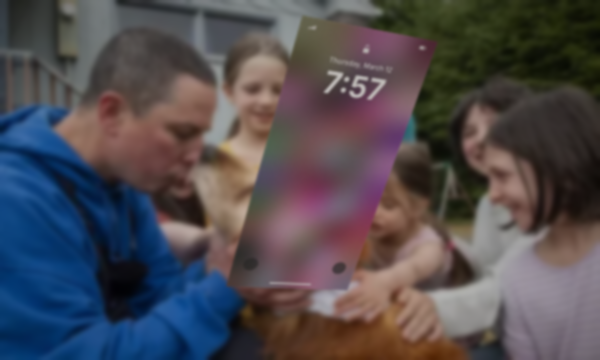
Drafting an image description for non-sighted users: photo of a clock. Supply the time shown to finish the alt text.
7:57
